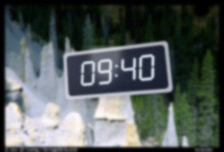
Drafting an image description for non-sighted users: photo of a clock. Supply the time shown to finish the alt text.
9:40
